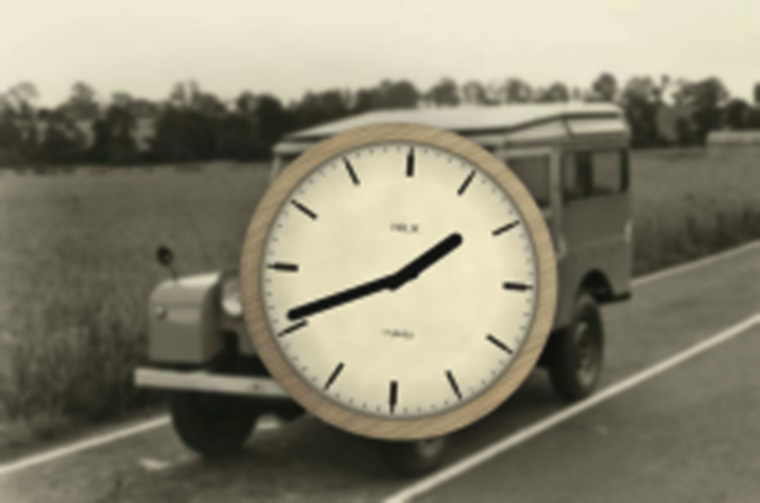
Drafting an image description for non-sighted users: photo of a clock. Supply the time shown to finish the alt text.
1:41
